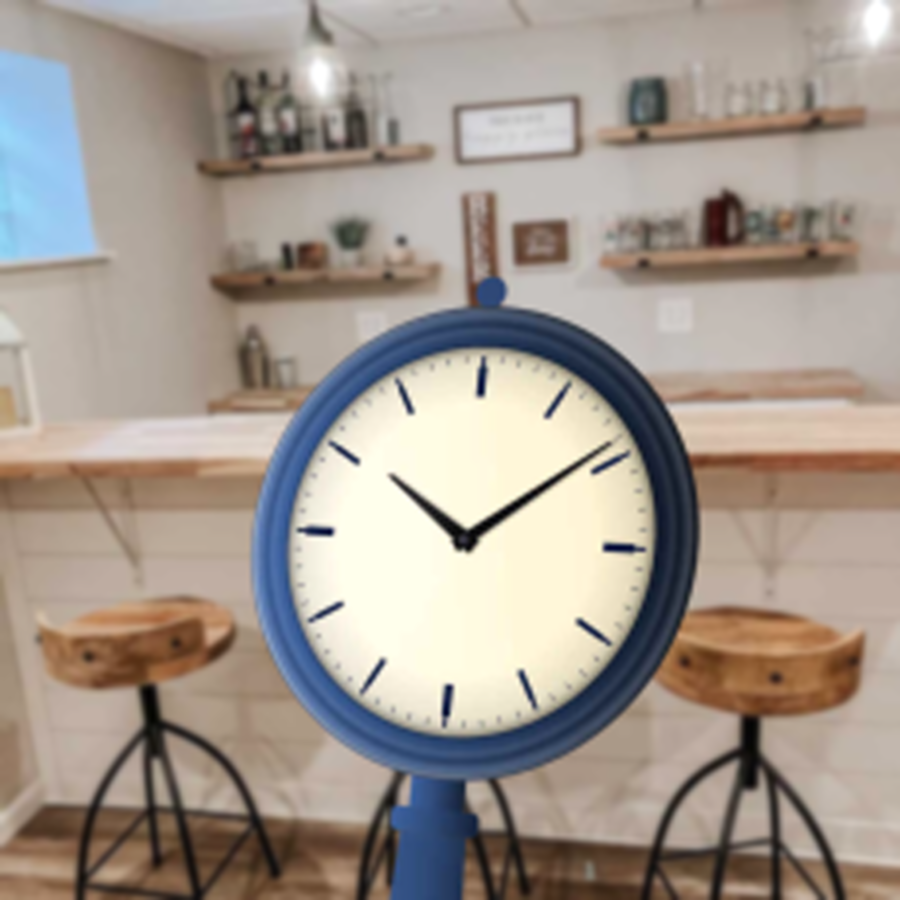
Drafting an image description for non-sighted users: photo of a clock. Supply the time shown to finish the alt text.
10:09
